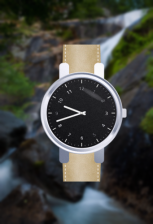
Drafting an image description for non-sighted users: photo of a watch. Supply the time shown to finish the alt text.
9:42
